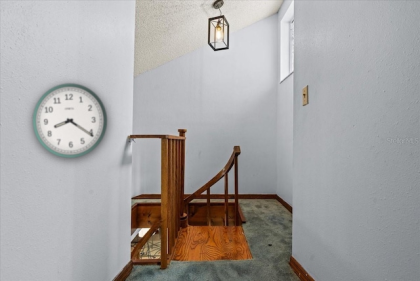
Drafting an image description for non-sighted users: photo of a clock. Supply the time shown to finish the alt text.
8:21
